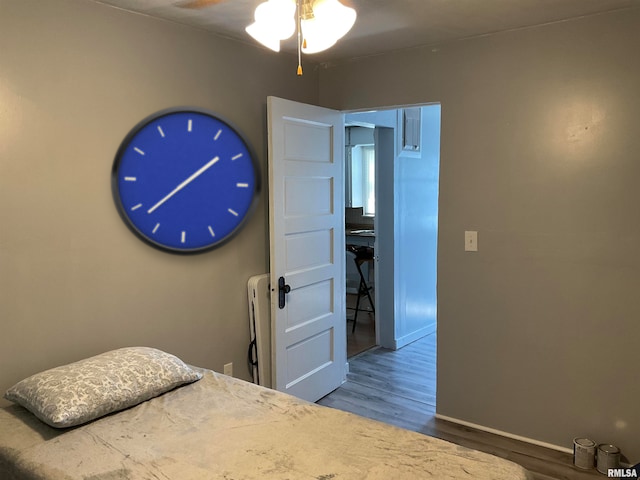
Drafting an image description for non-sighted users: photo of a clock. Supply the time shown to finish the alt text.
1:38
